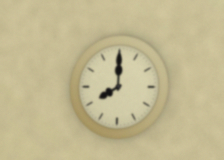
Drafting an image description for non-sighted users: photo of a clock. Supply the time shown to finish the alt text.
8:00
